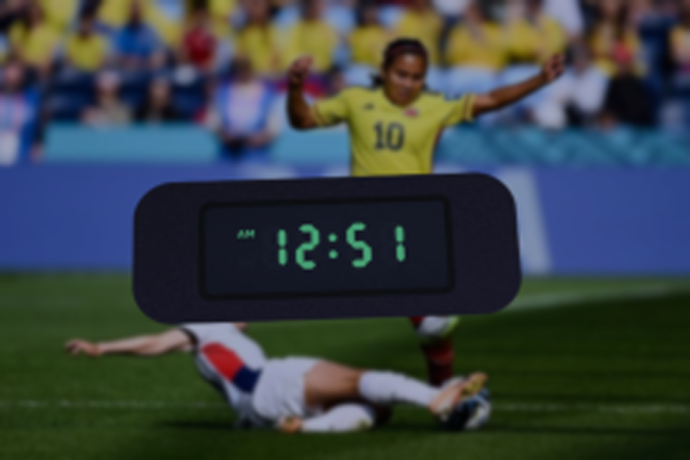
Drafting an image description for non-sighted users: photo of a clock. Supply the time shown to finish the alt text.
12:51
